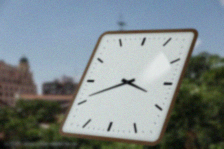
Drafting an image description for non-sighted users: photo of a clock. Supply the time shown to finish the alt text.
3:41
